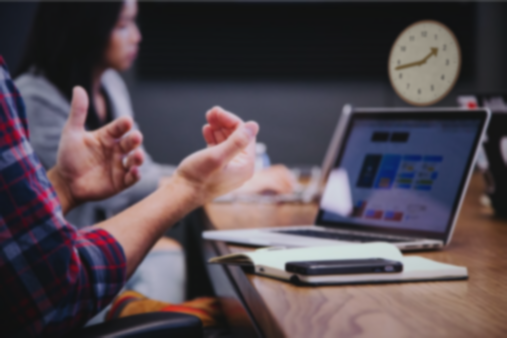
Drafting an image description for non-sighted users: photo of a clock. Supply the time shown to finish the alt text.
1:43
